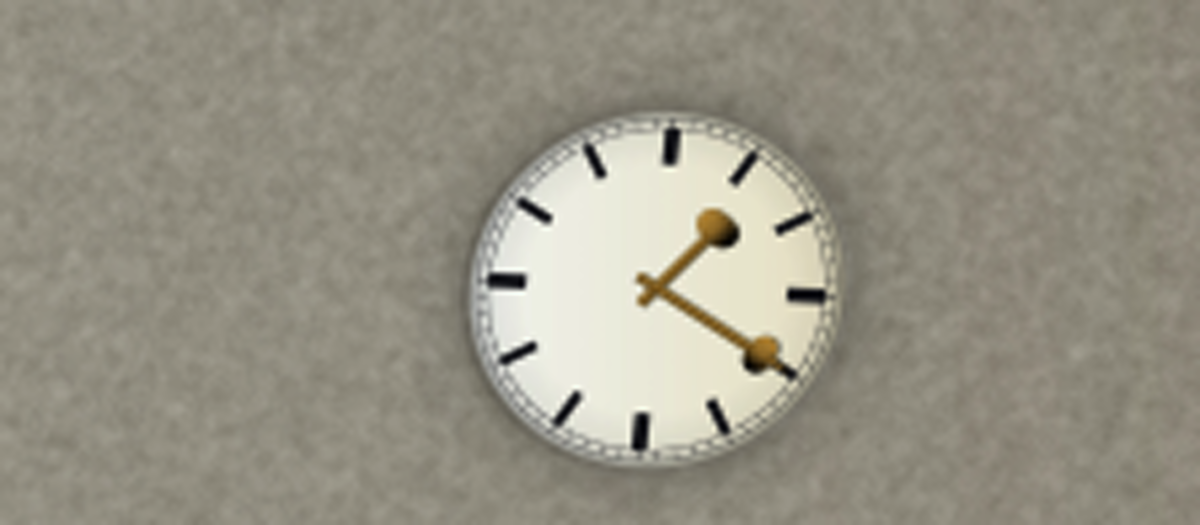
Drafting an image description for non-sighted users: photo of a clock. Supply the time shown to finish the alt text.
1:20
